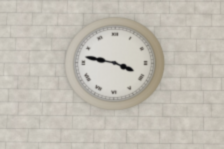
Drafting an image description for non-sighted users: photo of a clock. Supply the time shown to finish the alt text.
3:47
